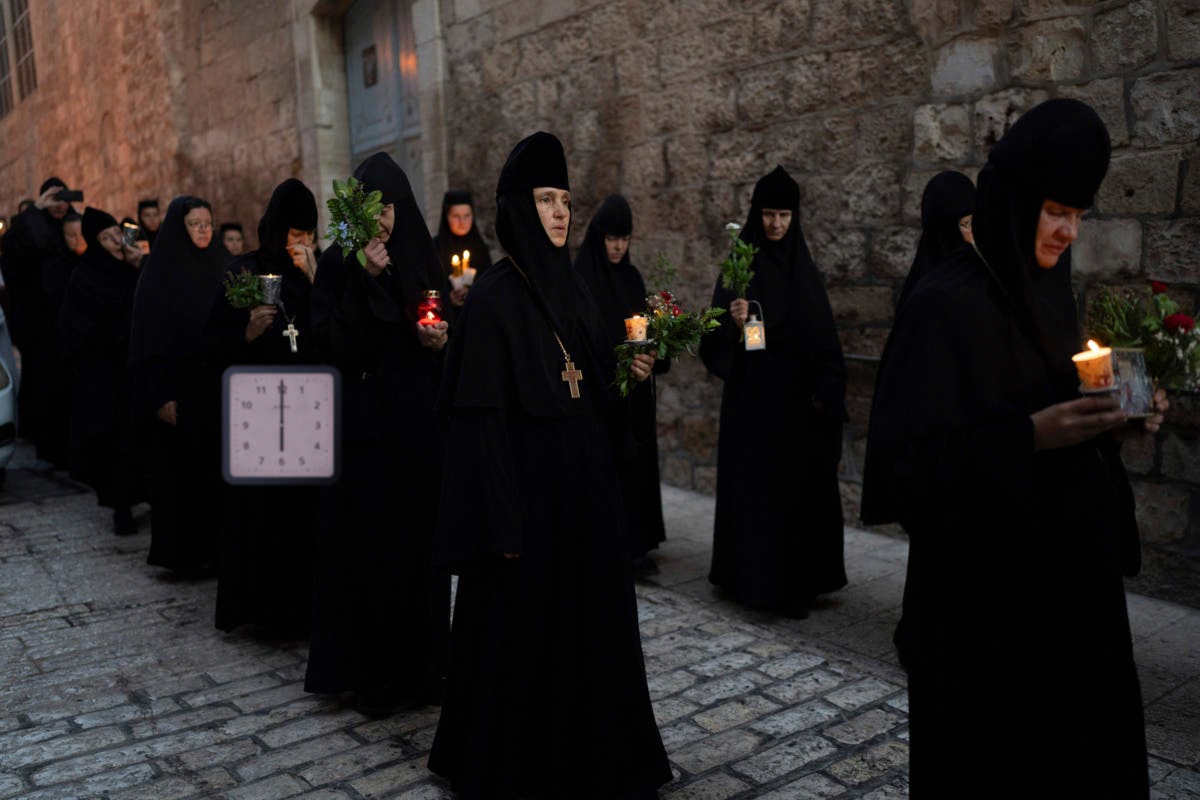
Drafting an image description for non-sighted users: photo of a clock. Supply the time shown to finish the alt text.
6:00
